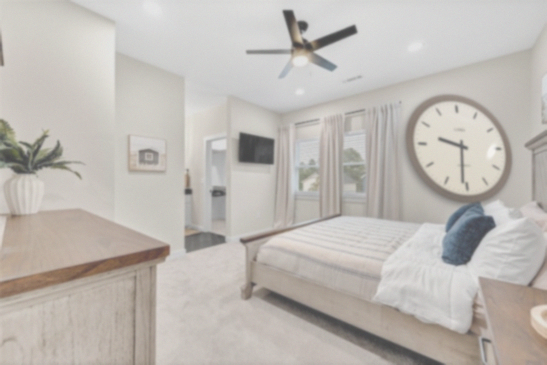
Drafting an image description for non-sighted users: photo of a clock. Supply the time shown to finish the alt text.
9:31
